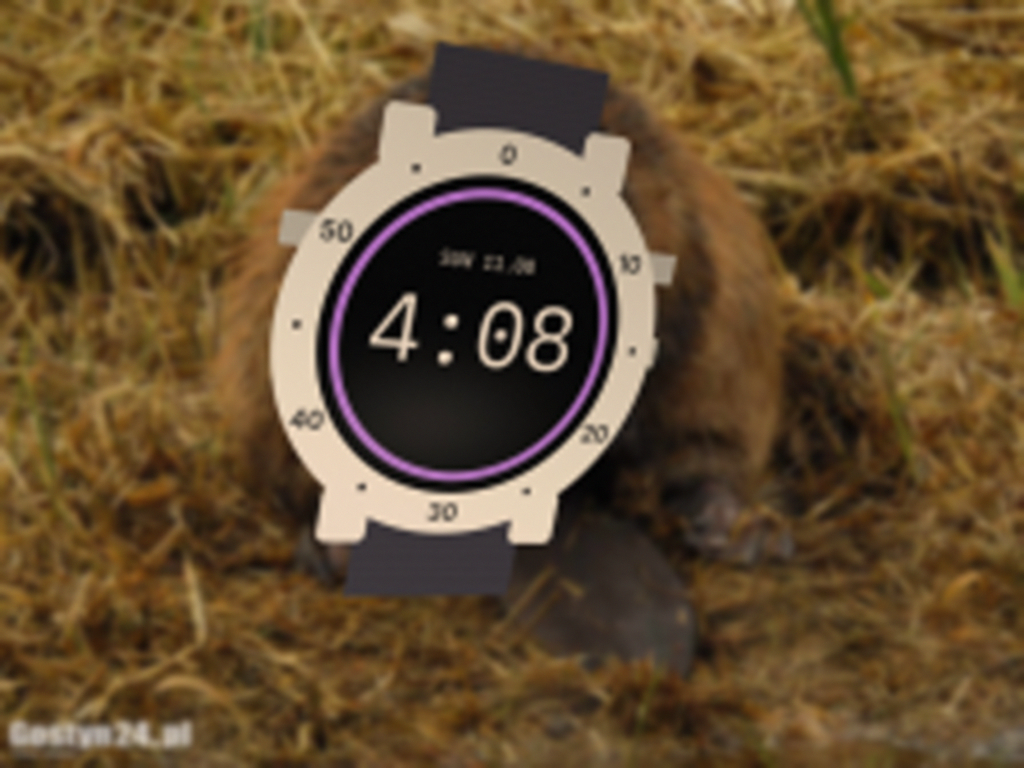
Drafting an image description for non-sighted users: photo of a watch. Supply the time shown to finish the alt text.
4:08
